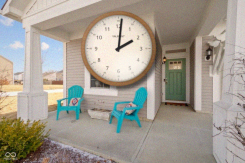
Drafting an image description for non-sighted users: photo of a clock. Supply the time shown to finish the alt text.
2:01
